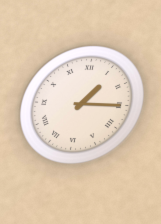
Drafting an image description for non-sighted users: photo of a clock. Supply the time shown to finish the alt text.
1:15
